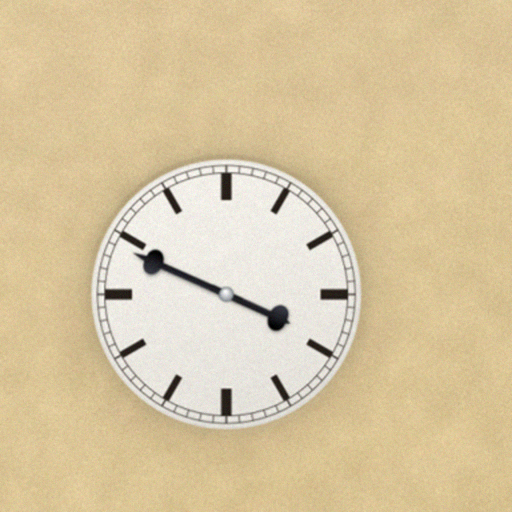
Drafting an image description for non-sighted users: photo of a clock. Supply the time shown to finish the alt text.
3:49
